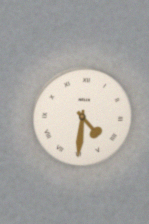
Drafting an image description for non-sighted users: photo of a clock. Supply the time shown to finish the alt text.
4:30
